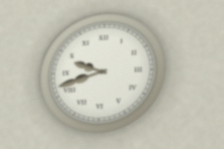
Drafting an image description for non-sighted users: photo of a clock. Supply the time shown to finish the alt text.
9:42
